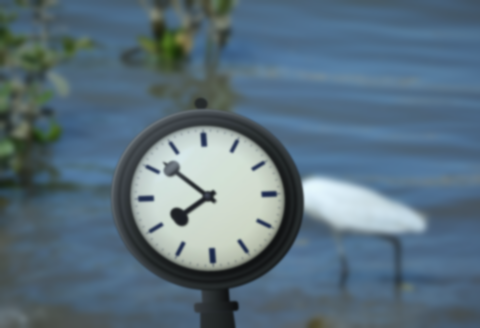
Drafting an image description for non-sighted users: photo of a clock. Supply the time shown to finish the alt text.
7:52
